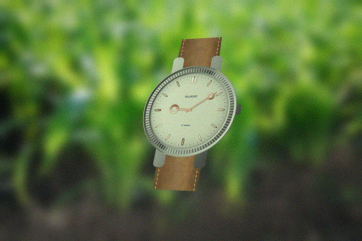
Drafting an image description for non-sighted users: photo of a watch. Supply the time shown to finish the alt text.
9:09
